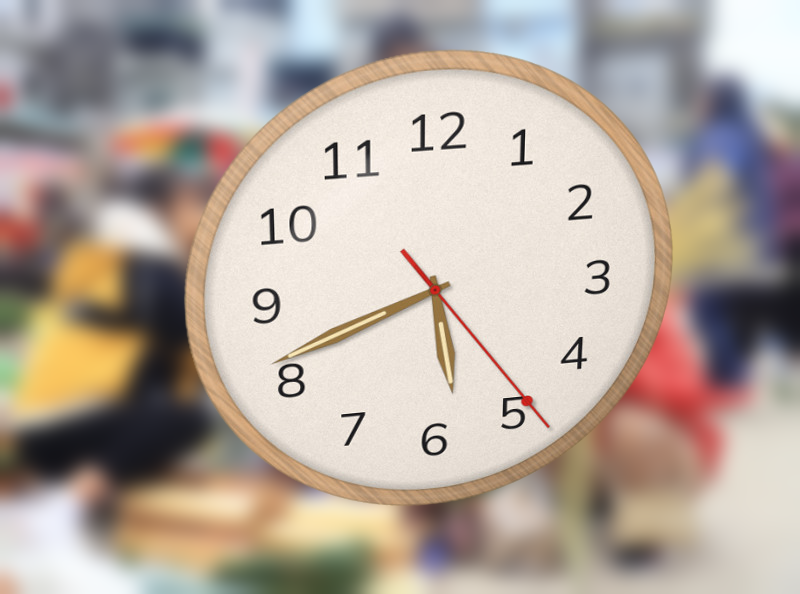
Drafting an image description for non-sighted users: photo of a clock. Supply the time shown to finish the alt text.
5:41:24
